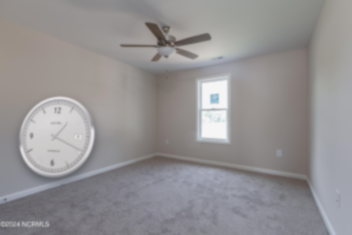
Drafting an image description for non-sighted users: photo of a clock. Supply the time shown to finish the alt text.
1:19
